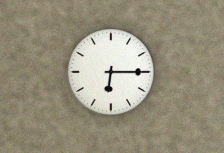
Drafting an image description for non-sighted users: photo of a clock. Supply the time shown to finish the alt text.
6:15
